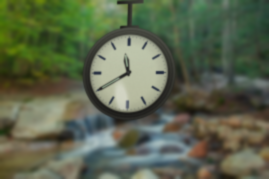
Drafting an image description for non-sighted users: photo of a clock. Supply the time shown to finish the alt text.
11:40
